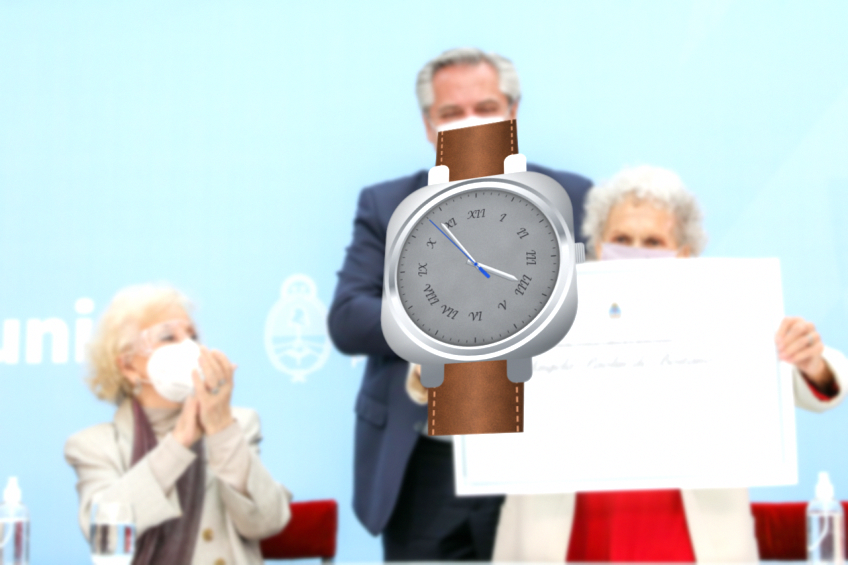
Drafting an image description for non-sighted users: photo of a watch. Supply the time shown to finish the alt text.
3:53:53
